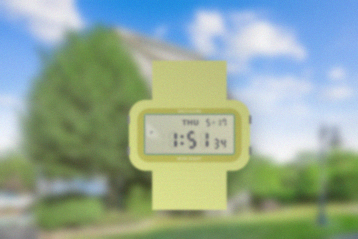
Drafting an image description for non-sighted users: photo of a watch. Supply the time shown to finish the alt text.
1:51
